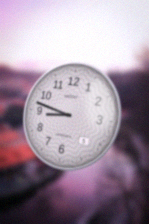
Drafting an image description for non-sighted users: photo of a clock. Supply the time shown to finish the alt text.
8:47
